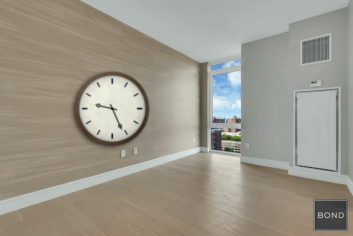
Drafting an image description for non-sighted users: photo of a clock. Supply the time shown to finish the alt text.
9:26
